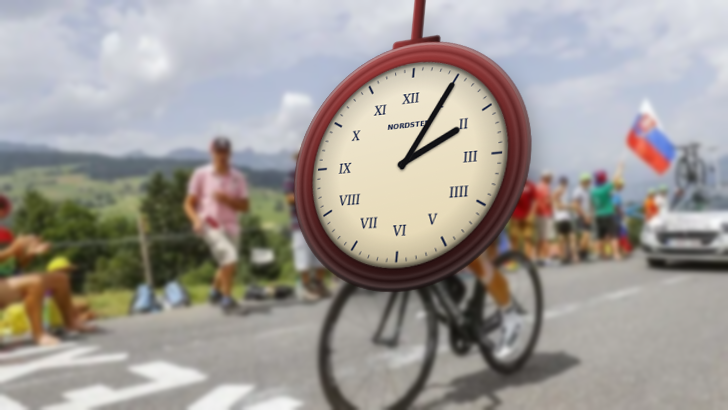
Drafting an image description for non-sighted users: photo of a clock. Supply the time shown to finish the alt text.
2:05
